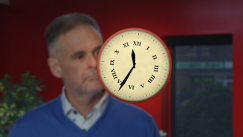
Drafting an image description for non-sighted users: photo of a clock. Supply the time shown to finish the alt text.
11:34
